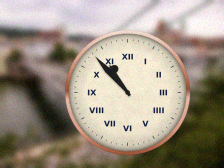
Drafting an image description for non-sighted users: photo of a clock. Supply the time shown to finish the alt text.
10:53
